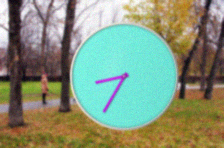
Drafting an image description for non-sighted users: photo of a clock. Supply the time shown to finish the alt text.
8:35
